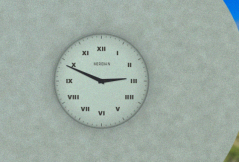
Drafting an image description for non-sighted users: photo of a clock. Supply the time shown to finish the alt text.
2:49
